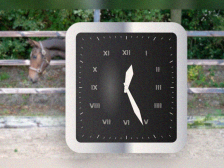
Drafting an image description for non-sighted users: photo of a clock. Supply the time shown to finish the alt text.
12:26
